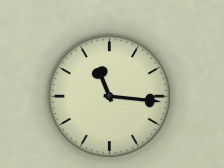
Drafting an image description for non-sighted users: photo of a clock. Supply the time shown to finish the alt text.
11:16
